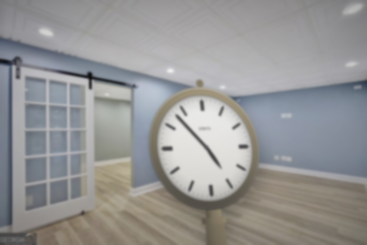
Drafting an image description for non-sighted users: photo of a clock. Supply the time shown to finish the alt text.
4:53
